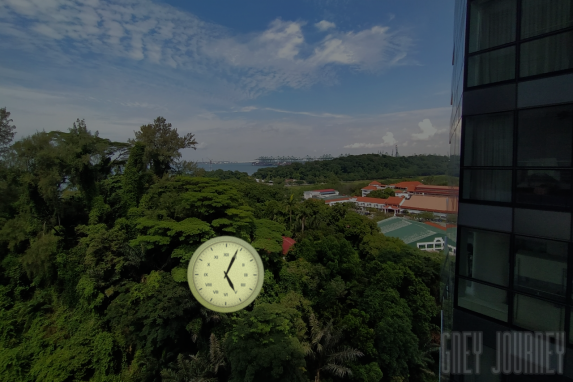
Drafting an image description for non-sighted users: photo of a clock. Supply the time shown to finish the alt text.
5:04
